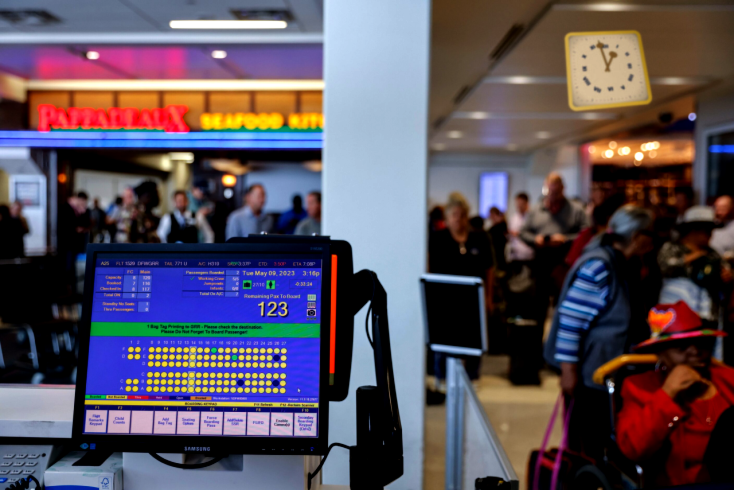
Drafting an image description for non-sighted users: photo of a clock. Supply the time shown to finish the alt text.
12:58
